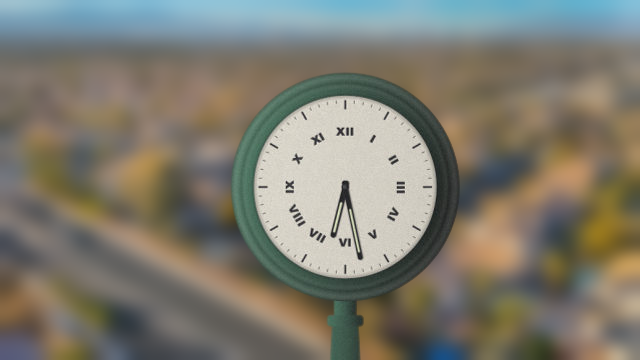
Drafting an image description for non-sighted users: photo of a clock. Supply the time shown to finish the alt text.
6:28
